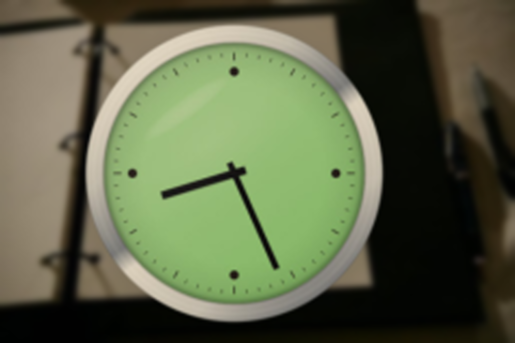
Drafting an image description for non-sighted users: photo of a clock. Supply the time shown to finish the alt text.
8:26
